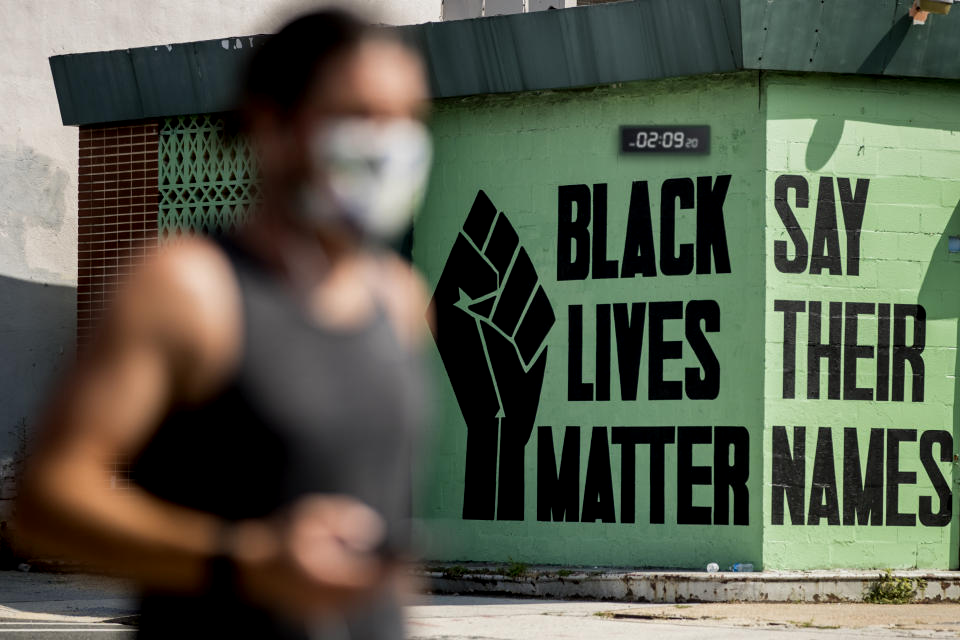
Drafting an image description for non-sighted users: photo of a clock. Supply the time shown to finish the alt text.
2:09
